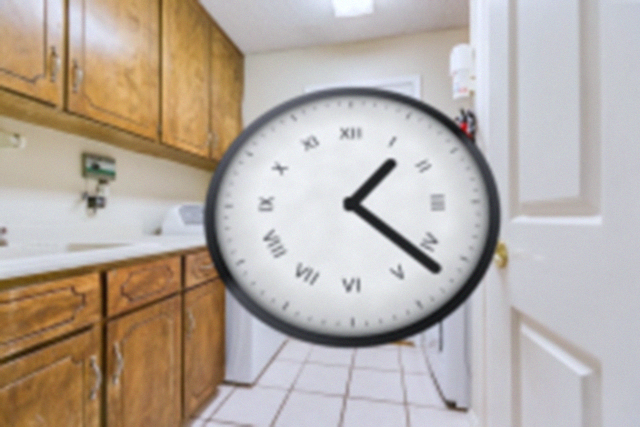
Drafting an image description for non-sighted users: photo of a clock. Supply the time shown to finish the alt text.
1:22
